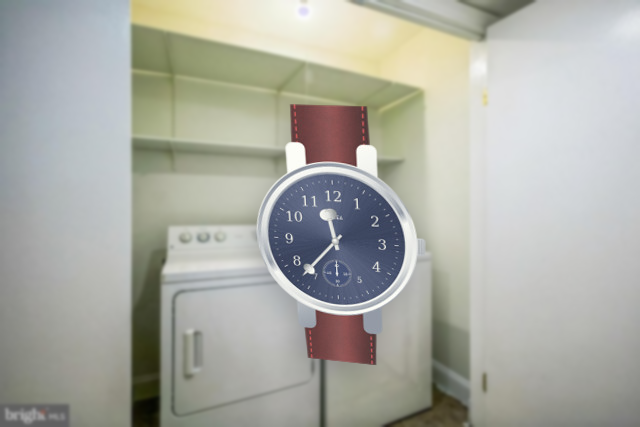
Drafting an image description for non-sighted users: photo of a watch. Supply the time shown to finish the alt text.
11:37
